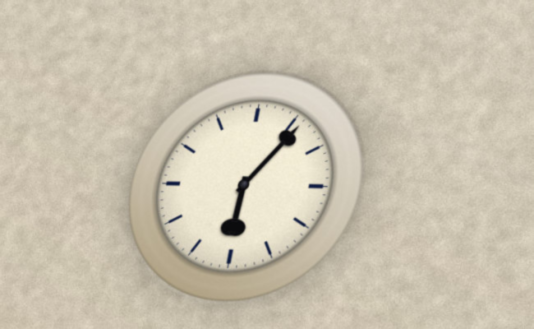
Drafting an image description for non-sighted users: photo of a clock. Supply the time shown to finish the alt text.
6:06
